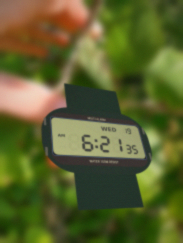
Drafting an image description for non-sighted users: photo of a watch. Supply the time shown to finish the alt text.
6:21:35
